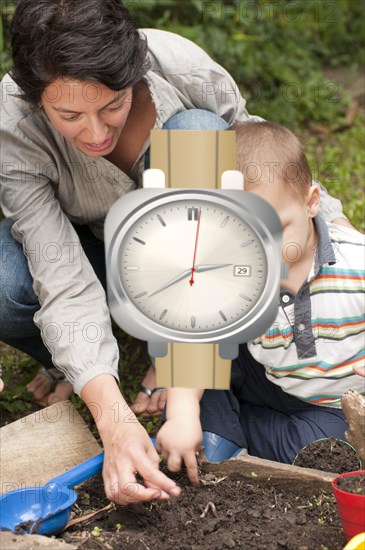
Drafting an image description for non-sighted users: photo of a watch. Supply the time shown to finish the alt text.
2:39:01
